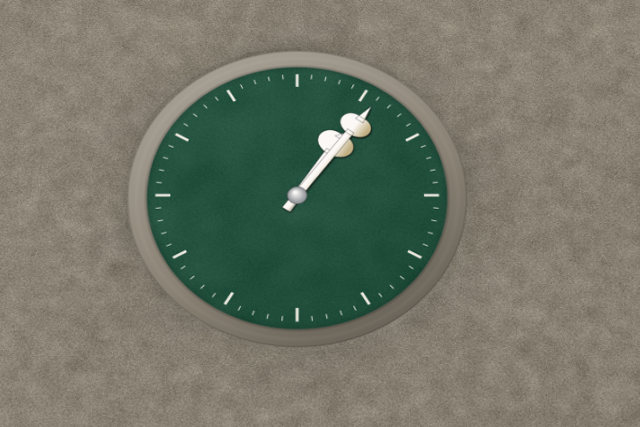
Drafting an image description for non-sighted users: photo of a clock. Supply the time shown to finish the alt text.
1:06
